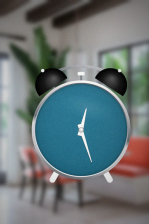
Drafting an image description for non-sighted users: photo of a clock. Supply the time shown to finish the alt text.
12:27
